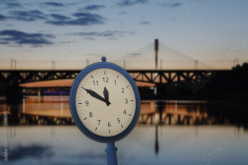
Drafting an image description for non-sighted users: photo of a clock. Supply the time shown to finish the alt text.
11:50
